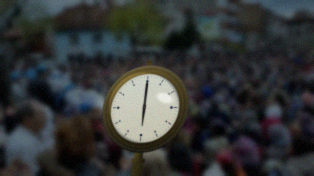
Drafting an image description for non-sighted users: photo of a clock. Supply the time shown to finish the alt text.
6:00
